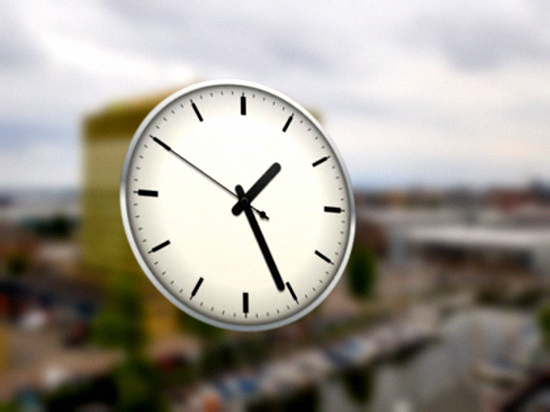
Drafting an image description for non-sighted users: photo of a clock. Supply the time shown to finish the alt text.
1:25:50
